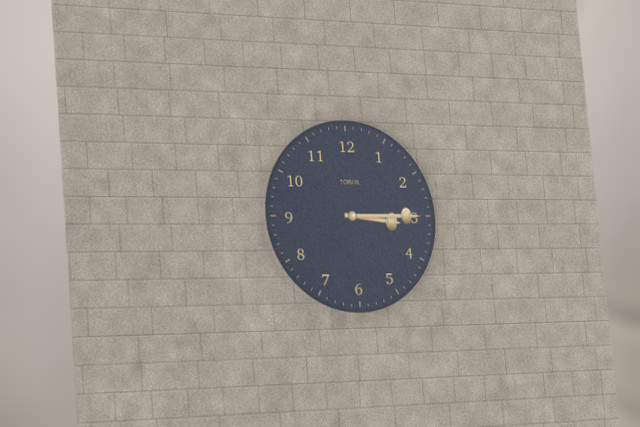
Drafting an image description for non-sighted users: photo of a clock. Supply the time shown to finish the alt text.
3:15
